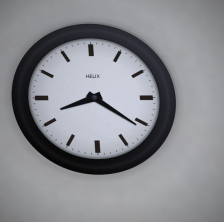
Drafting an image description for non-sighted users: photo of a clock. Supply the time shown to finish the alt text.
8:21
